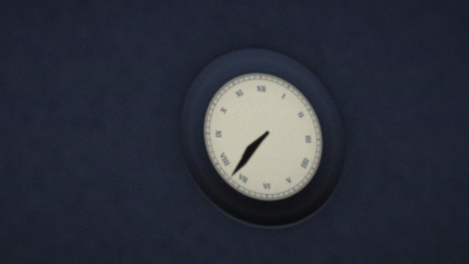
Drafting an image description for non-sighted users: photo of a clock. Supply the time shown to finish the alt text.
7:37
